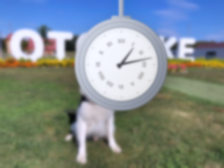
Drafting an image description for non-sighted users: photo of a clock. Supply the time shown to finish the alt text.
1:13
